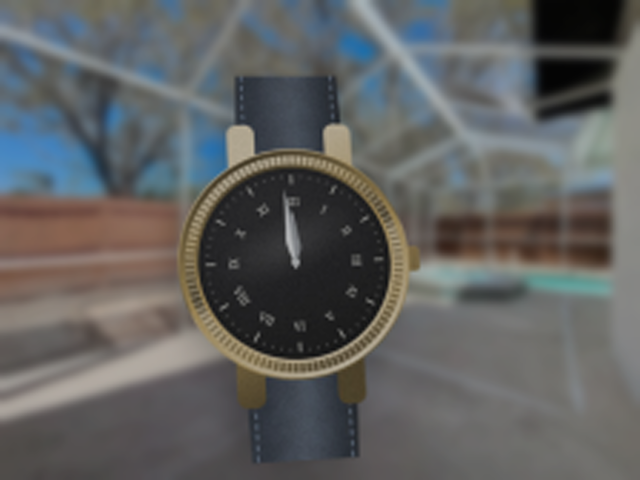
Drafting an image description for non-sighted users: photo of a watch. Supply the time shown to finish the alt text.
11:59
